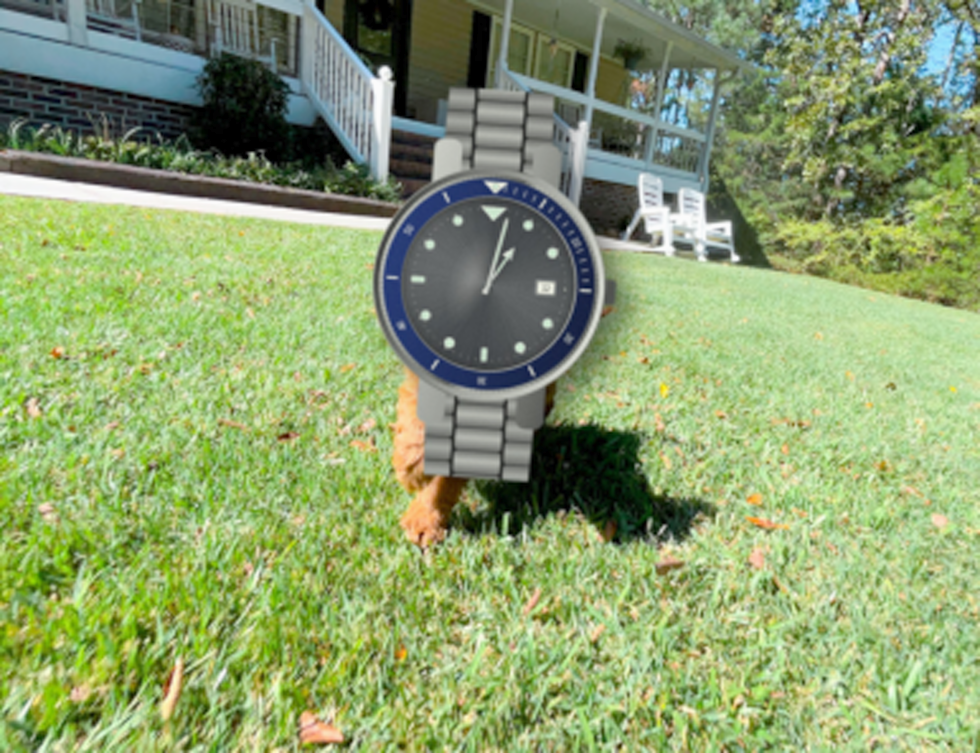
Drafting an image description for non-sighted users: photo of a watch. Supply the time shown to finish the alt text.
1:02
